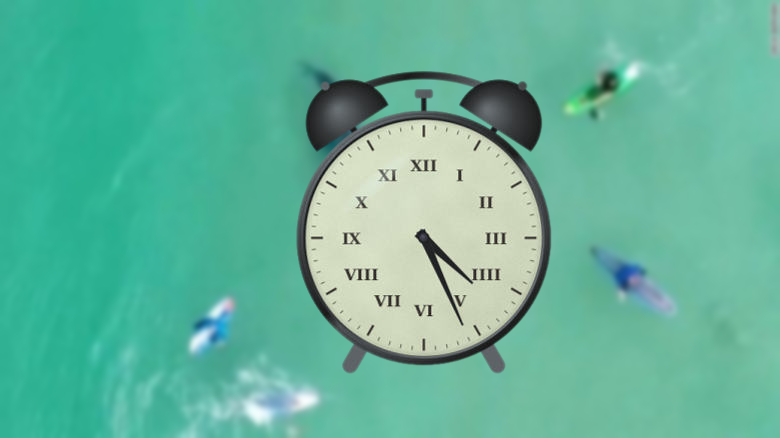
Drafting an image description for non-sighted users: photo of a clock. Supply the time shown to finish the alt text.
4:26
